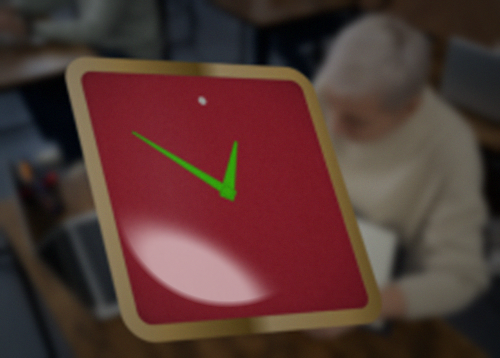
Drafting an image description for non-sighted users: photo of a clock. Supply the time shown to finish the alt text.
12:51
